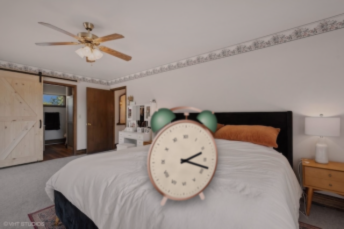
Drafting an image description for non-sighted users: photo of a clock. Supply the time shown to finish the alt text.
2:18
